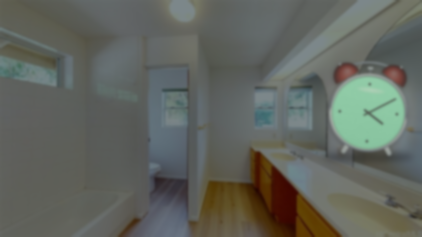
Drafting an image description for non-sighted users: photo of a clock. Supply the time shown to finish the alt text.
4:10
